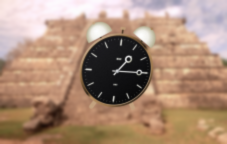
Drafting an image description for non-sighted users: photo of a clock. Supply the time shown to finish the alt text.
1:15
